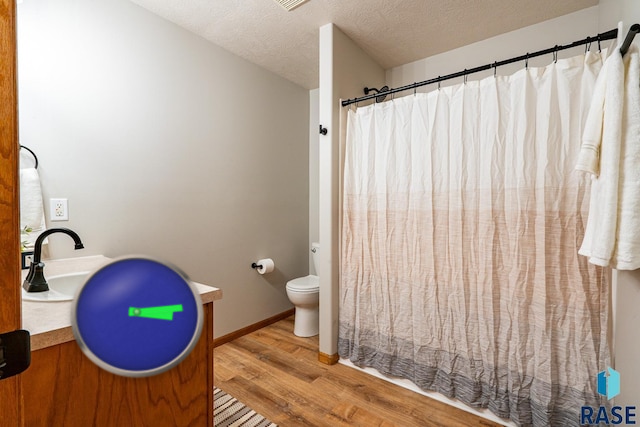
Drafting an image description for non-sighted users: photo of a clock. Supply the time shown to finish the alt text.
3:14
